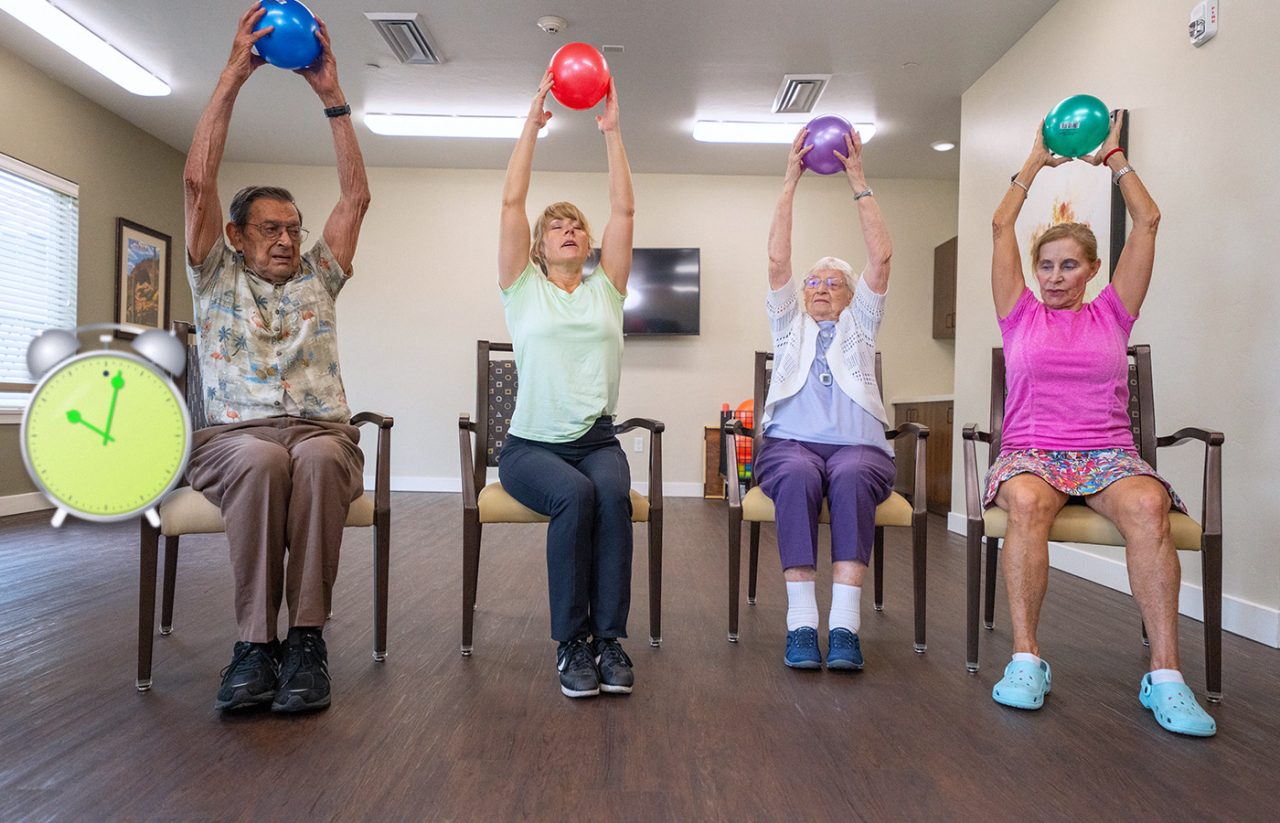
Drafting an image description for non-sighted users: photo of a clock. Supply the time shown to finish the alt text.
10:02
